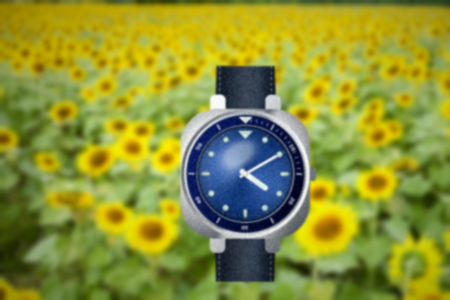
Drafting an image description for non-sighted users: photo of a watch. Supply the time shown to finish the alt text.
4:10
